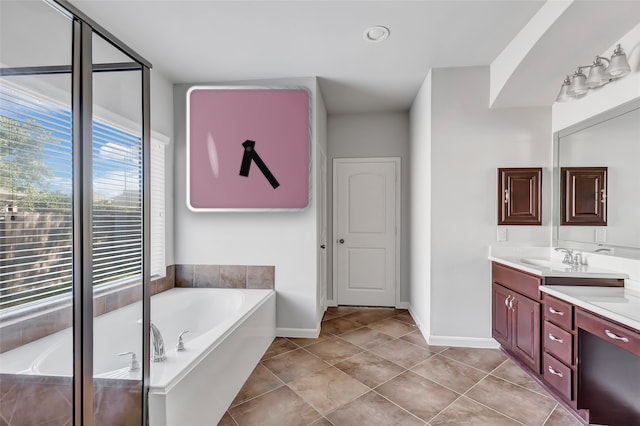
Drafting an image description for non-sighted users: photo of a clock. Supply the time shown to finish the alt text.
6:24
